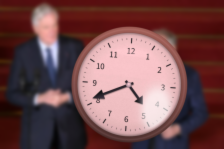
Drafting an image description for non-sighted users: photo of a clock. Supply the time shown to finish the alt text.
4:41
